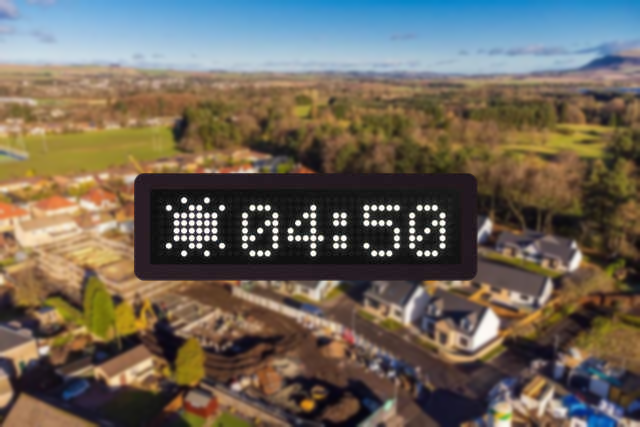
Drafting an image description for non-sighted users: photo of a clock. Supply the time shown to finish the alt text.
4:50
